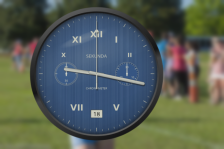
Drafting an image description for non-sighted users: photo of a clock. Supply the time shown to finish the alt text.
9:17
